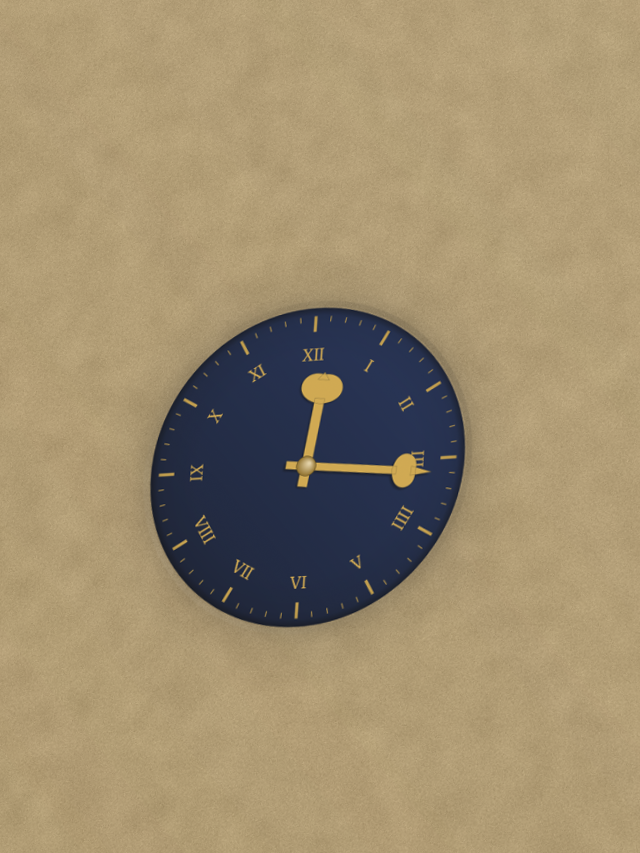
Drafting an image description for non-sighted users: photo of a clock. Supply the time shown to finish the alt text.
12:16
